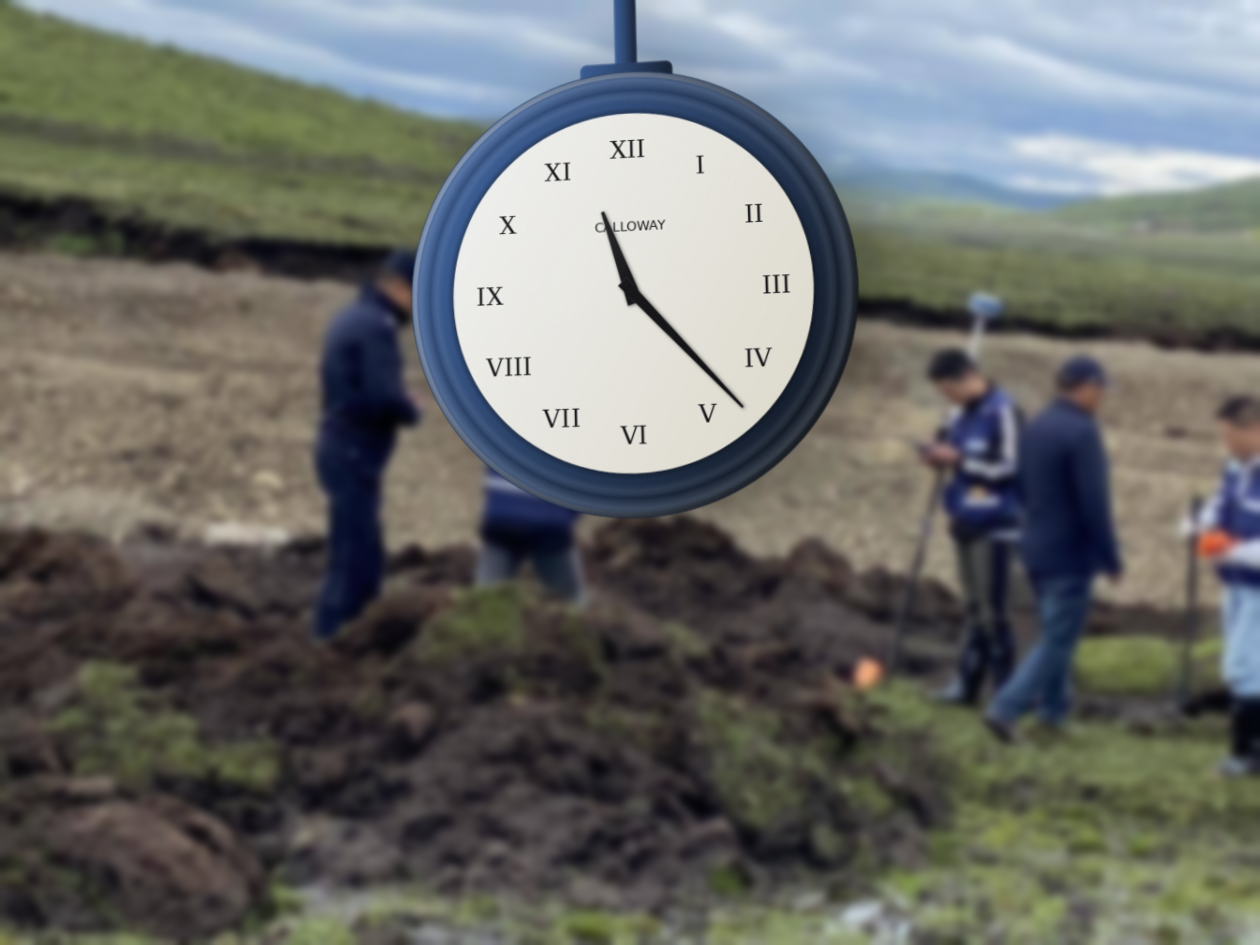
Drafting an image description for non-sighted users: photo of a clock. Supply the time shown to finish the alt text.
11:23
